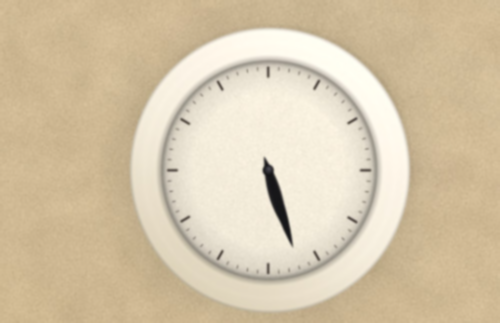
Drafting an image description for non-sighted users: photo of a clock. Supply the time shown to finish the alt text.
5:27
